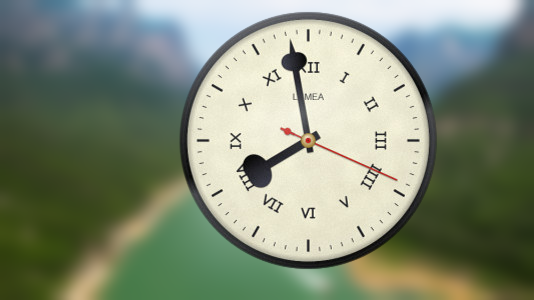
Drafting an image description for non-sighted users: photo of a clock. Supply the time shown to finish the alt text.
7:58:19
